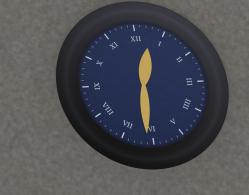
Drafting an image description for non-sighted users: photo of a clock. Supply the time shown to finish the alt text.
12:31
